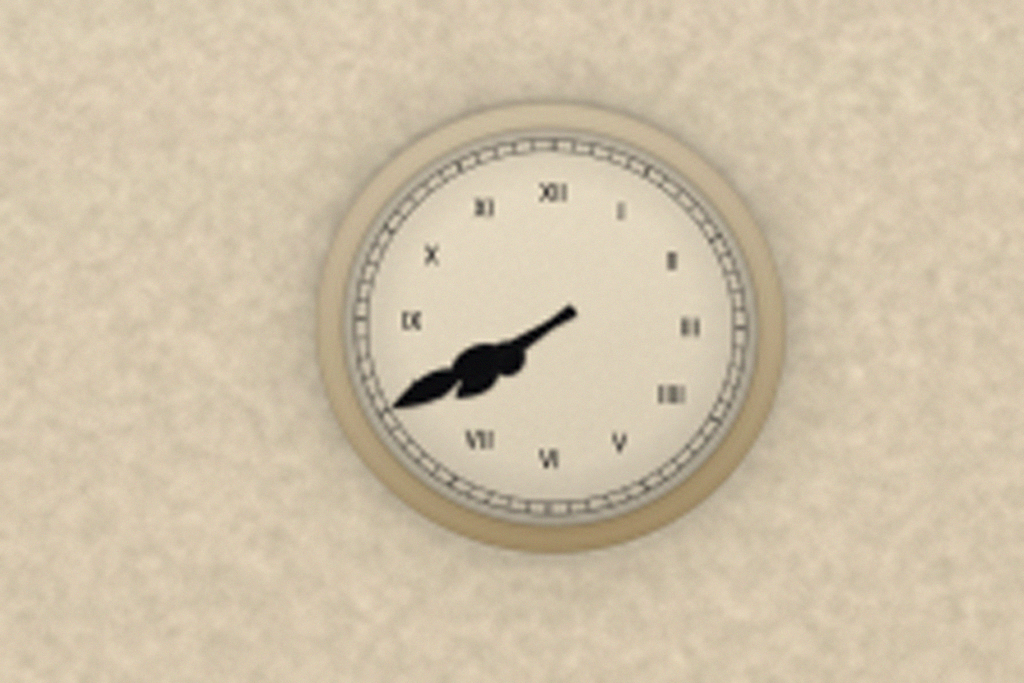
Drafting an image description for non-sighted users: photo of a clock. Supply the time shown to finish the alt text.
7:40
